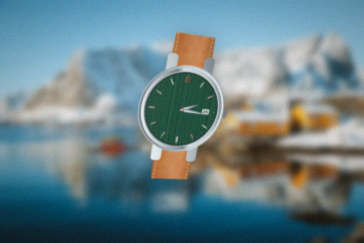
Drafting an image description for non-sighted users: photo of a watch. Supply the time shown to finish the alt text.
2:16
